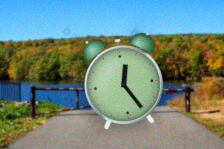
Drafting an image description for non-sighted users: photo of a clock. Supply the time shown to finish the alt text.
12:25
